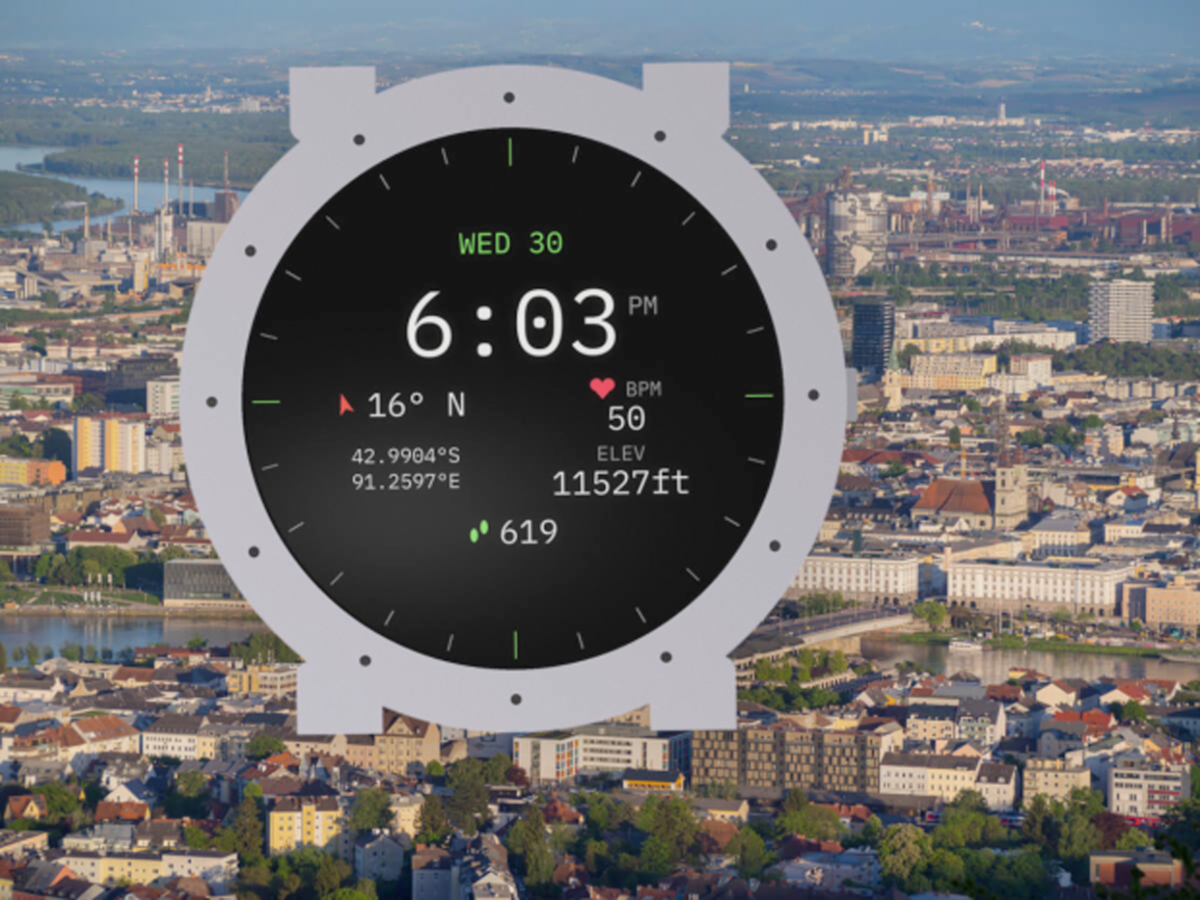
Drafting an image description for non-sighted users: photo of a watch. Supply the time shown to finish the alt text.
6:03
